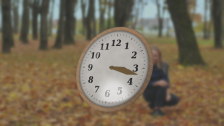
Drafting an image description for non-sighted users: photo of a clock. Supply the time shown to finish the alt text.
3:17
